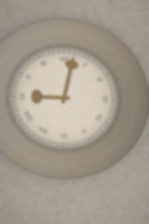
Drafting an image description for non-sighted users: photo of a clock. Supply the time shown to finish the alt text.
9:02
